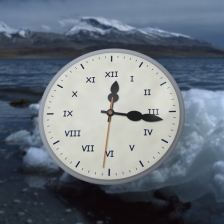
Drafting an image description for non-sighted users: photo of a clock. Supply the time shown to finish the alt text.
12:16:31
